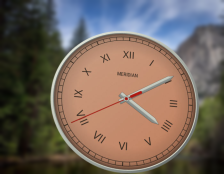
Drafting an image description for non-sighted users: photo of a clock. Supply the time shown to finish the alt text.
4:09:40
